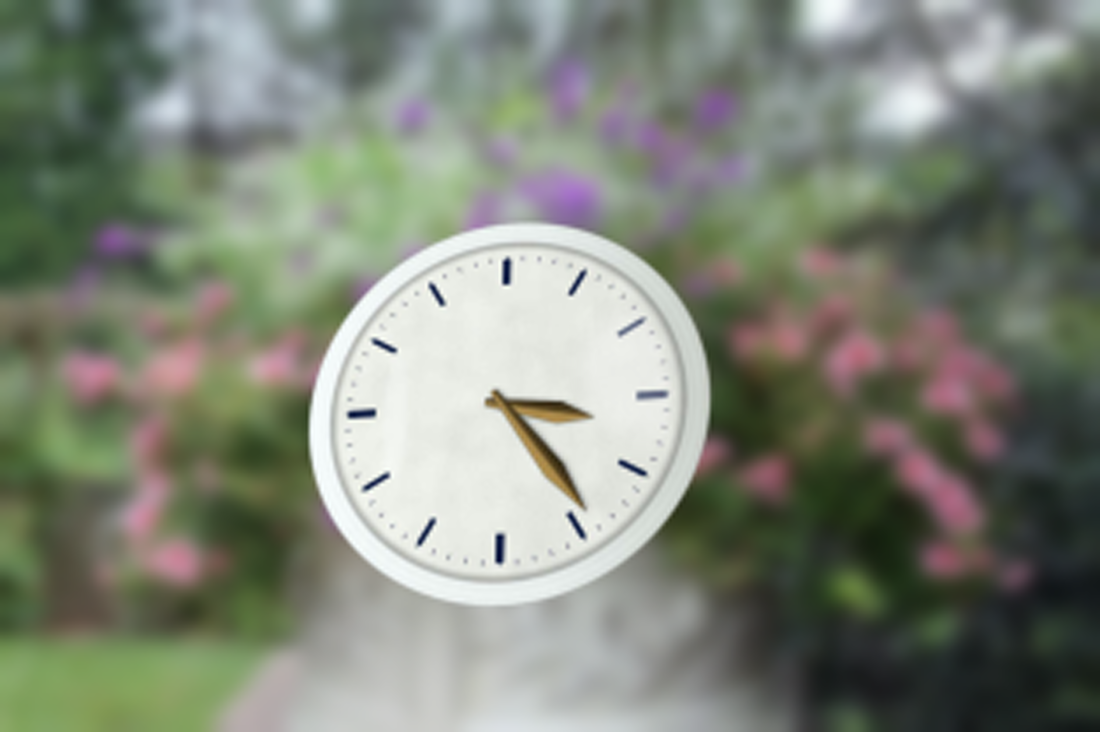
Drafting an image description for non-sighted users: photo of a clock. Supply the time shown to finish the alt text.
3:24
